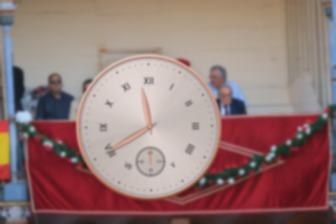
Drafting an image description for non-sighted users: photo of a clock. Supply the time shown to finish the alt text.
11:40
